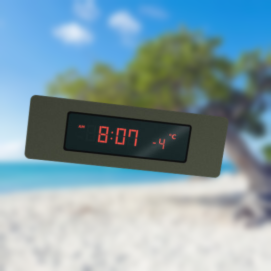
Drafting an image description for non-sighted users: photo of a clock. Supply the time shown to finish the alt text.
8:07
